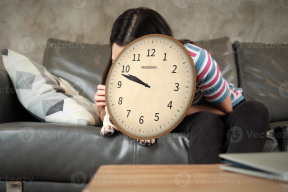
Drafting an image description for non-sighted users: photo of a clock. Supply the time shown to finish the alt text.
9:48
